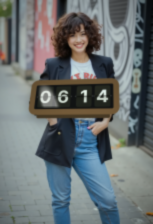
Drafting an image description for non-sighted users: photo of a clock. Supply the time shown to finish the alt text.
6:14
